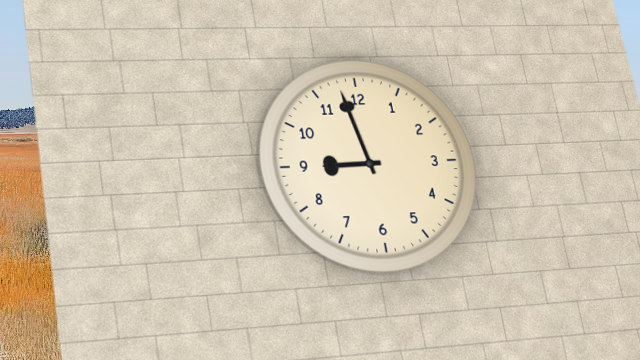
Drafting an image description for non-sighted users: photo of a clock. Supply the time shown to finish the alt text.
8:58
